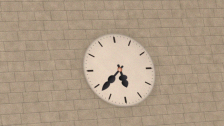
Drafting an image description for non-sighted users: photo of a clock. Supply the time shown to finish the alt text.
5:38
